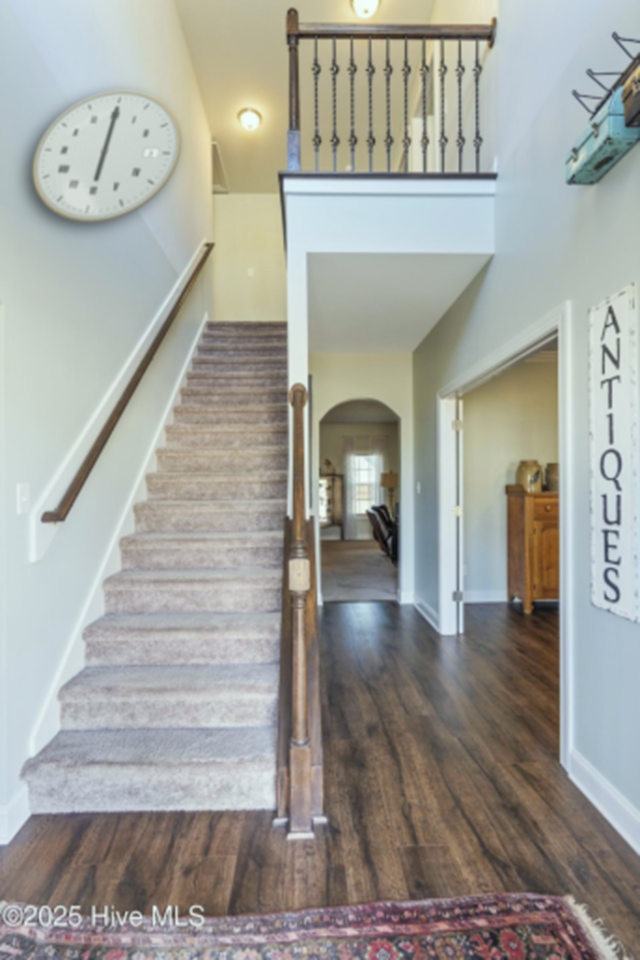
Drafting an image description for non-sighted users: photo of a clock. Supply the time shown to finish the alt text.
6:00
